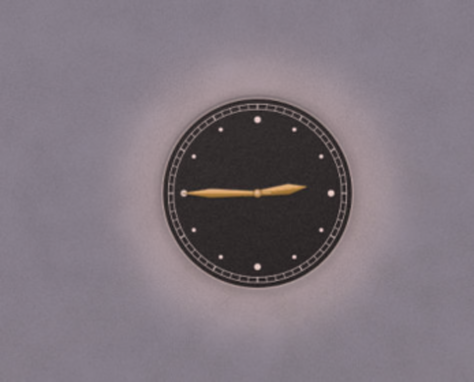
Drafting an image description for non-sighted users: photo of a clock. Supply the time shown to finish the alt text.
2:45
